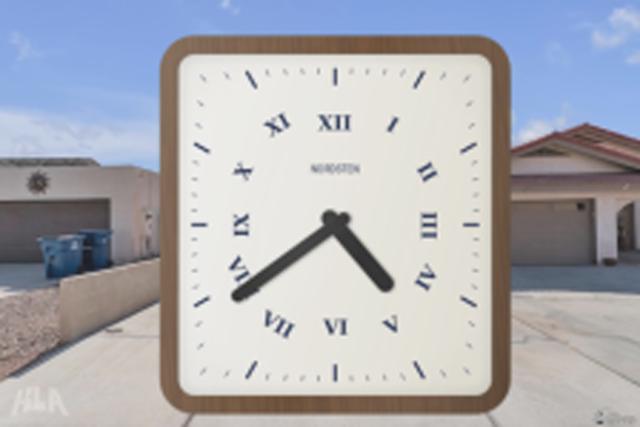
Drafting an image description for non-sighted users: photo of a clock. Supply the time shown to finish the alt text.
4:39
